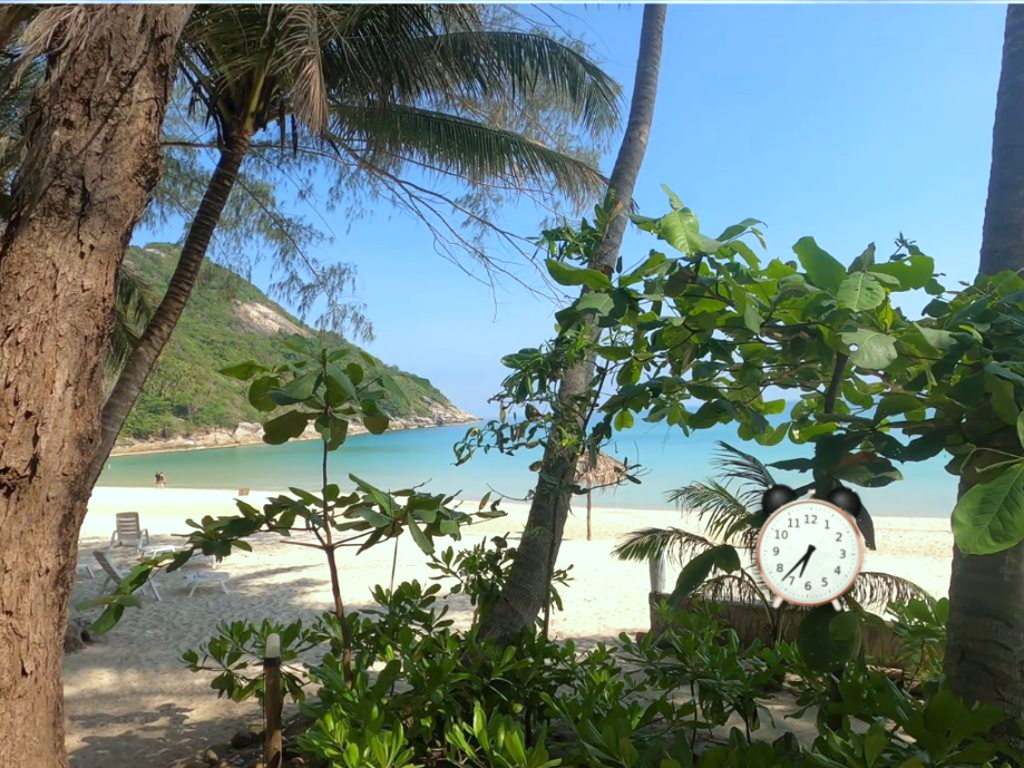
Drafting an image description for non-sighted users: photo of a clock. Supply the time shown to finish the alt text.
6:37
